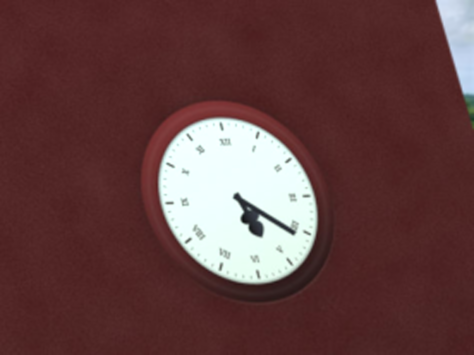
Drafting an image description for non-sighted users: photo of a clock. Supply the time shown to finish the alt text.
5:21
